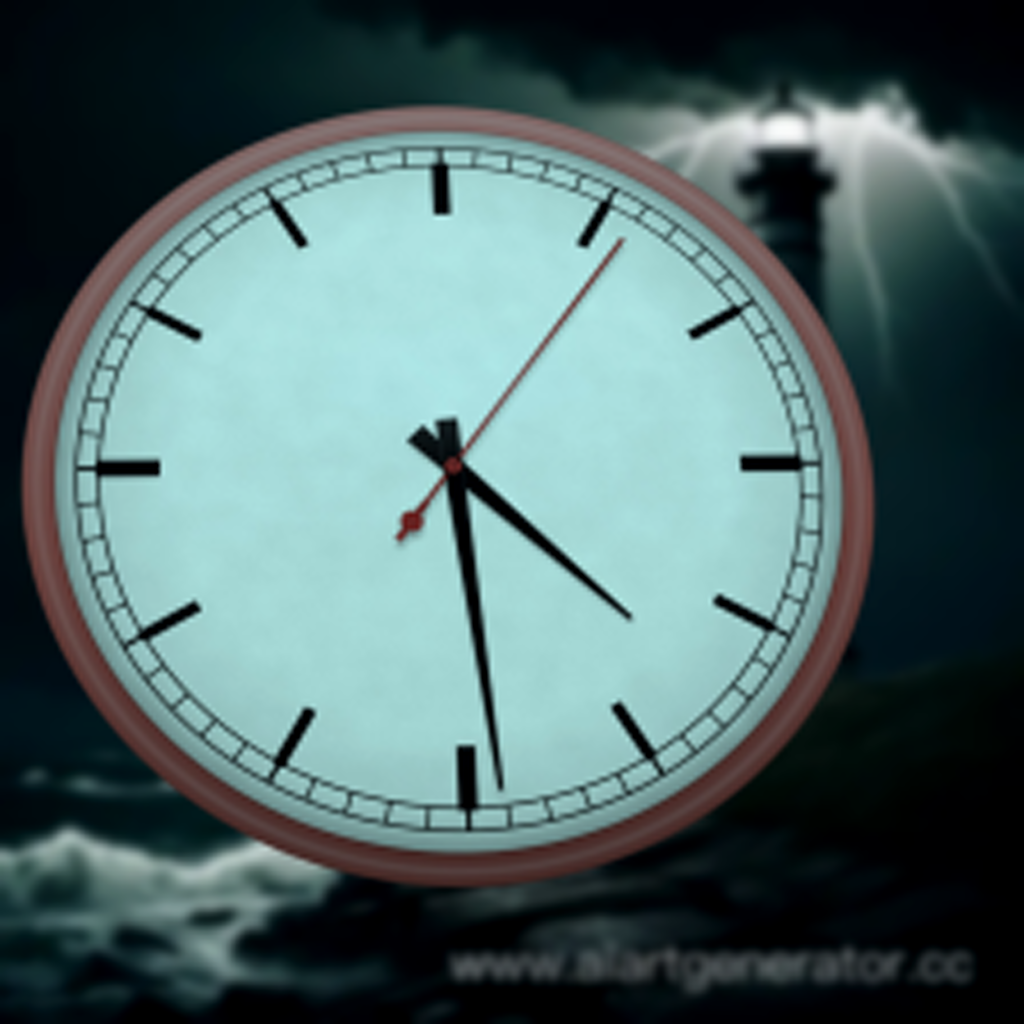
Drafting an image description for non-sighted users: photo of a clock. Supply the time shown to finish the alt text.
4:29:06
